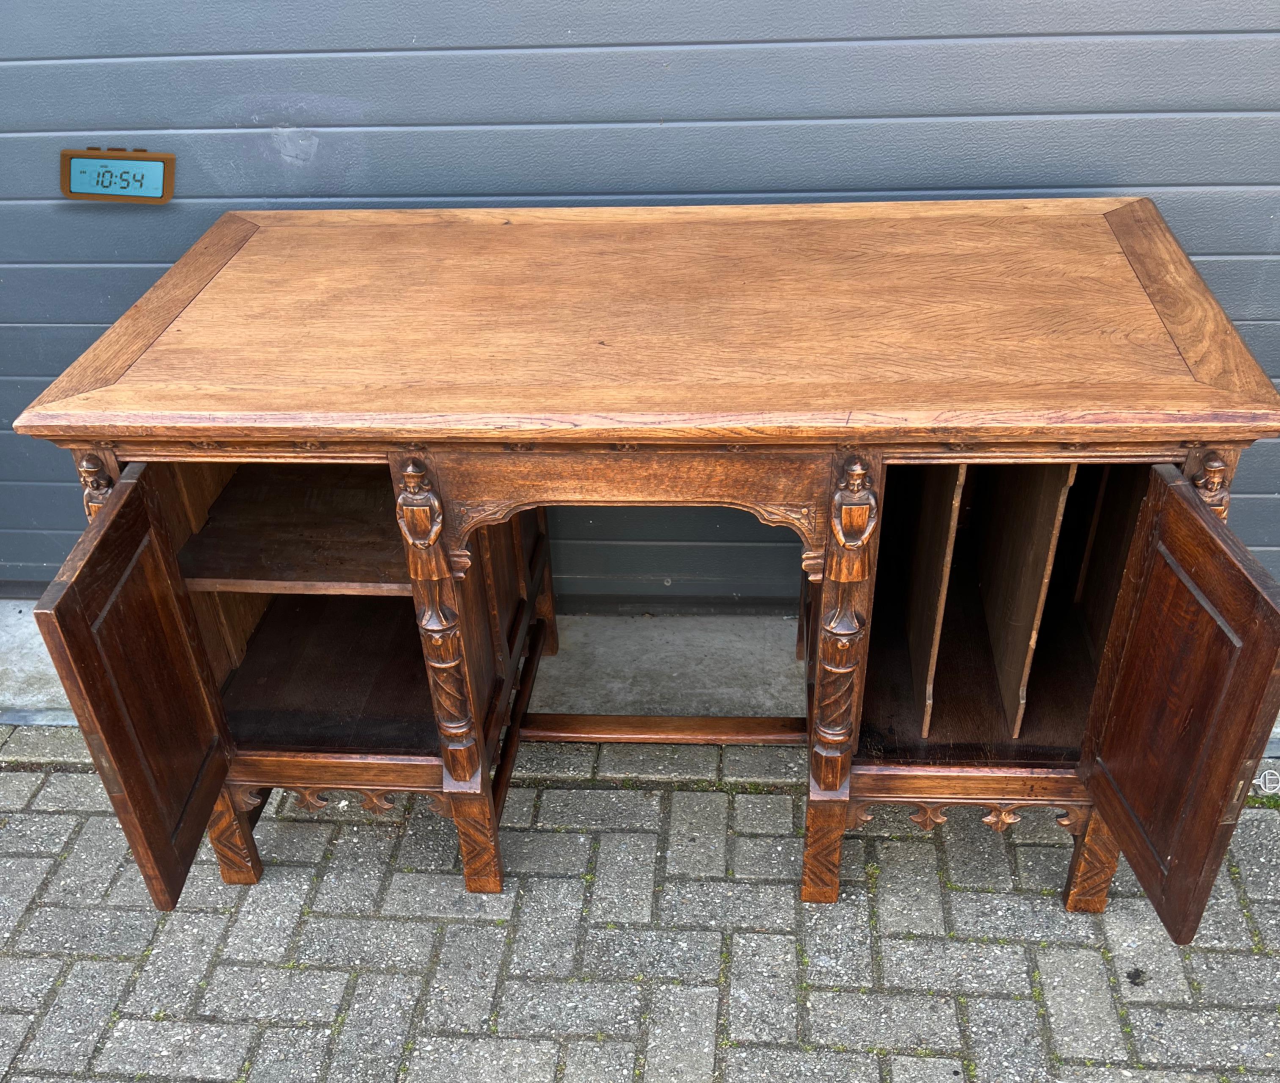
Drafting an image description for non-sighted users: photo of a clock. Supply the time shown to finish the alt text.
10:54
